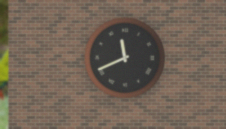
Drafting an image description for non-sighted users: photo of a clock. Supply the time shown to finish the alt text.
11:41
